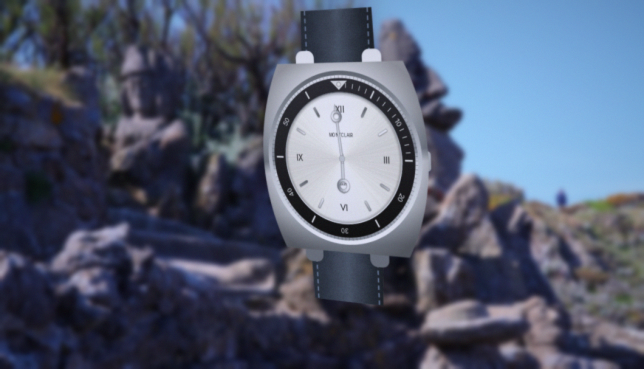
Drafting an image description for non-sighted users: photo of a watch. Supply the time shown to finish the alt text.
5:59
